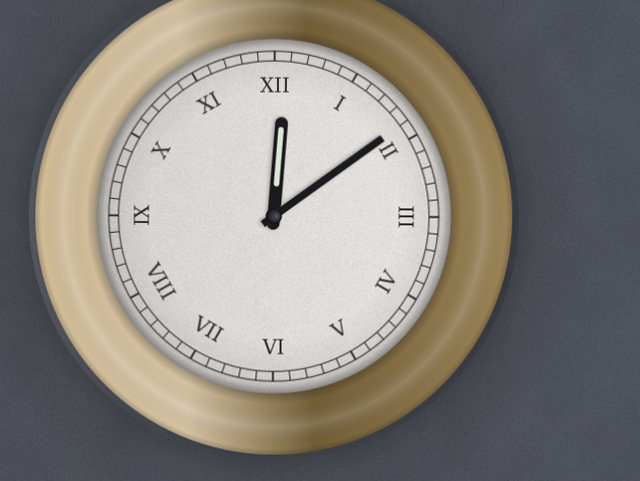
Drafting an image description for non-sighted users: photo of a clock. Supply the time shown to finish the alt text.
12:09
